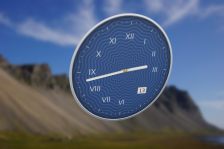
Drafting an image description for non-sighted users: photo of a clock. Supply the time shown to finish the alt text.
2:43
